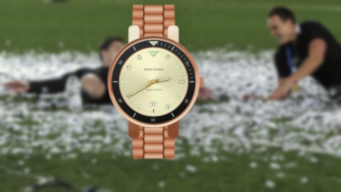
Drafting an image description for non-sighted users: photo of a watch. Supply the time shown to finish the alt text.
2:40
